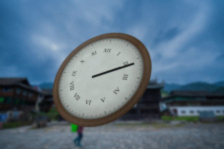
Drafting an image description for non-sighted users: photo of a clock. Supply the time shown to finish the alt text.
2:11
